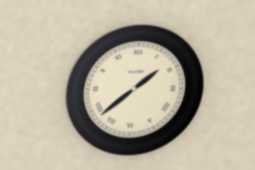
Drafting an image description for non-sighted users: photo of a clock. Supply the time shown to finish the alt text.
1:38
